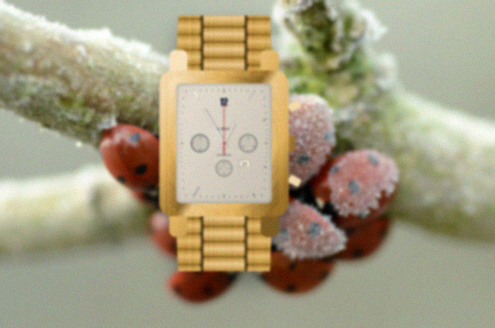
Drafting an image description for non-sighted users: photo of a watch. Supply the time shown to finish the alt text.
12:55
